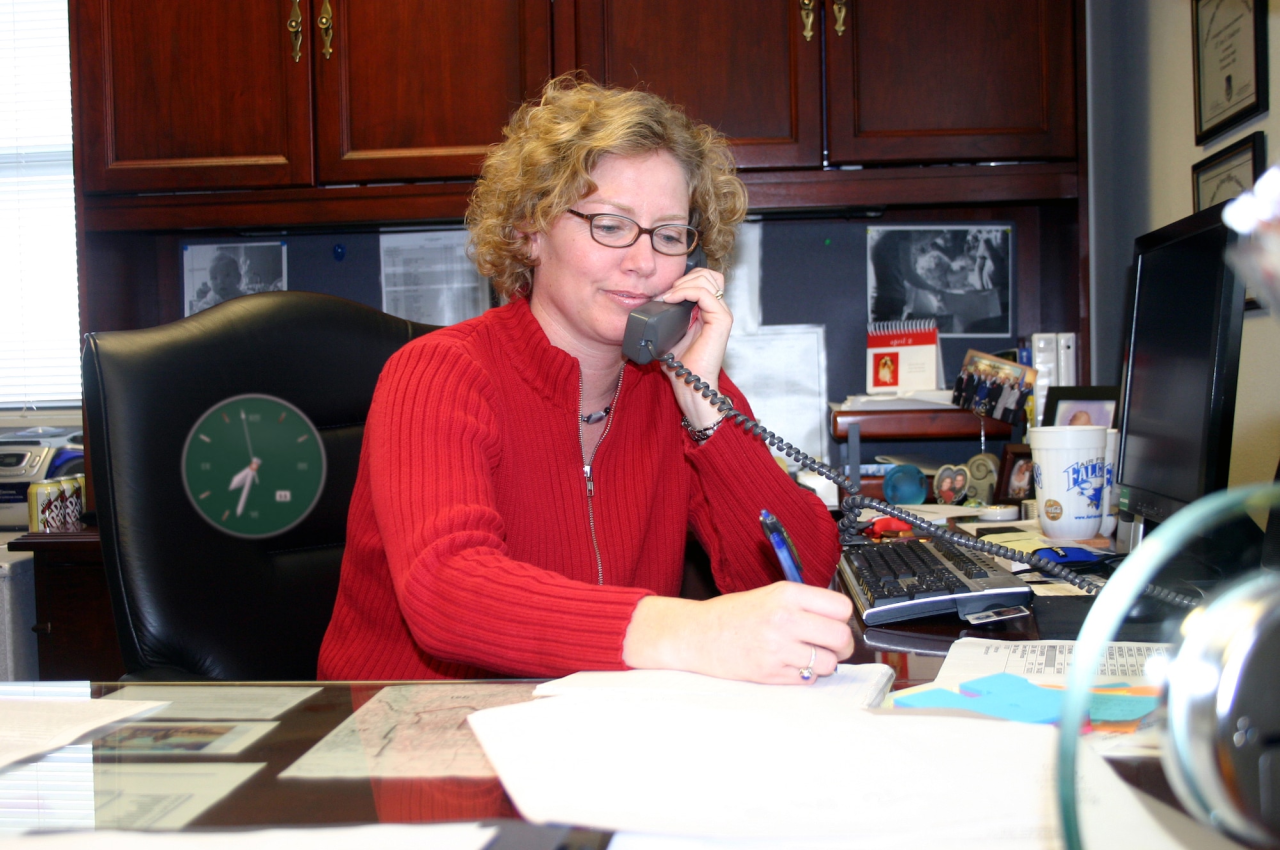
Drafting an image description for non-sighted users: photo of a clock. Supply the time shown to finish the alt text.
7:32:58
